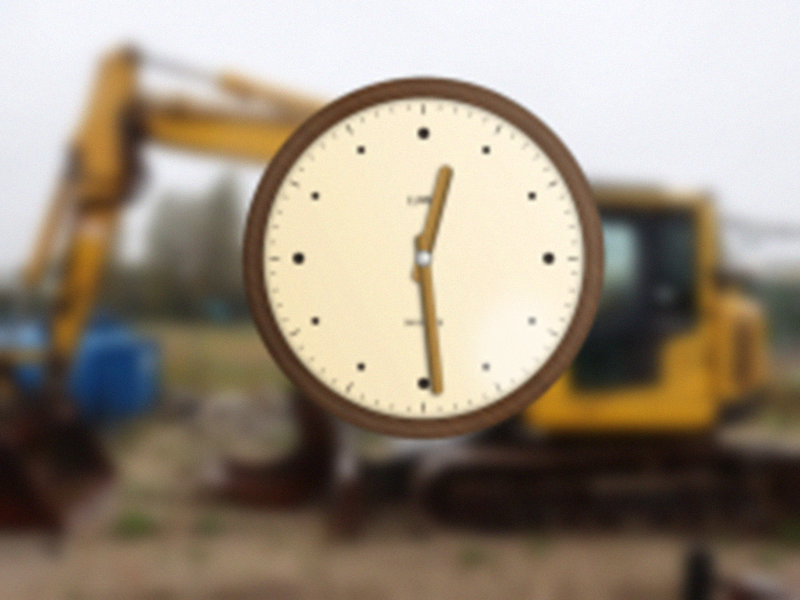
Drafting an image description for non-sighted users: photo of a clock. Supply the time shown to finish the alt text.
12:29
